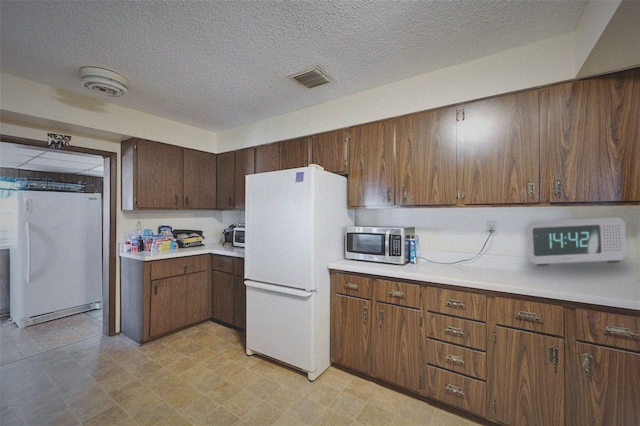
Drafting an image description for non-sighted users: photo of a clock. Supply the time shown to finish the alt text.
14:42
